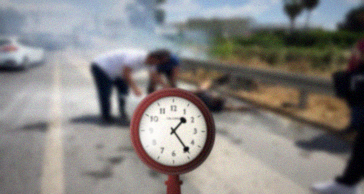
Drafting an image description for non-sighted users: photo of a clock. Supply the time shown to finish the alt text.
1:24
